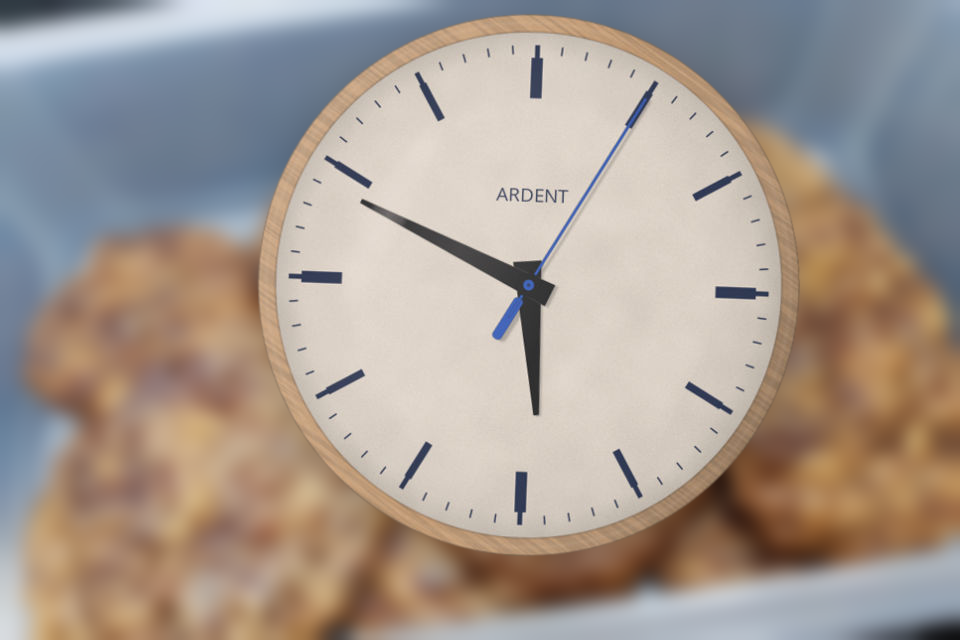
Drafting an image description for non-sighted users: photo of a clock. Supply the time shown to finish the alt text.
5:49:05
